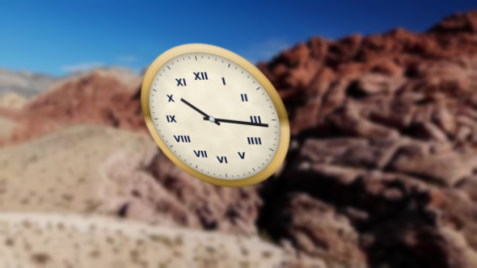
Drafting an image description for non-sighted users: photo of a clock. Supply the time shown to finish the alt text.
10:16
